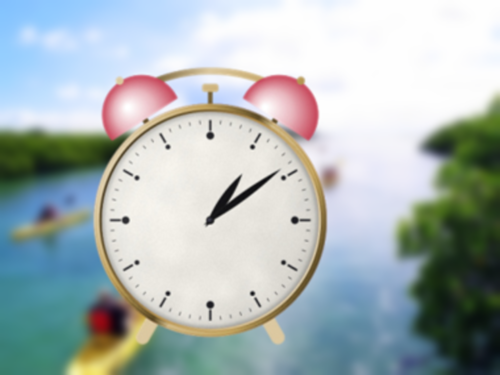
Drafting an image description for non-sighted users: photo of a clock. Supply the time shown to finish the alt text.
1:09
